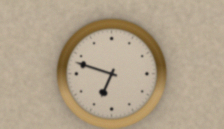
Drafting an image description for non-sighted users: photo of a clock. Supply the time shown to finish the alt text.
6:48
